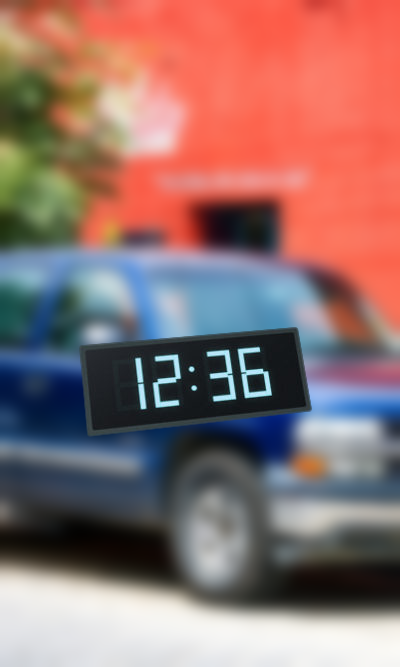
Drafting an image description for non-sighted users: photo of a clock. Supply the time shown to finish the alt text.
12:36
